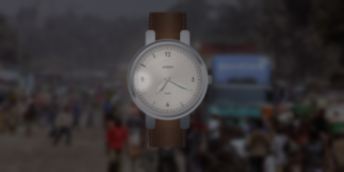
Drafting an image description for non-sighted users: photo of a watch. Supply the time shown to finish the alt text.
7:19
